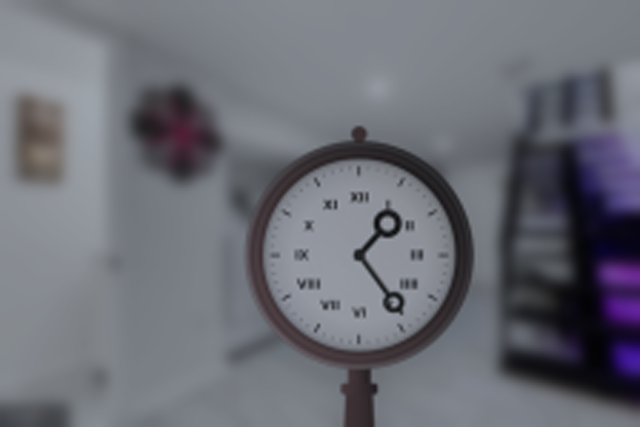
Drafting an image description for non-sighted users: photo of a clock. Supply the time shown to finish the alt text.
1:24
